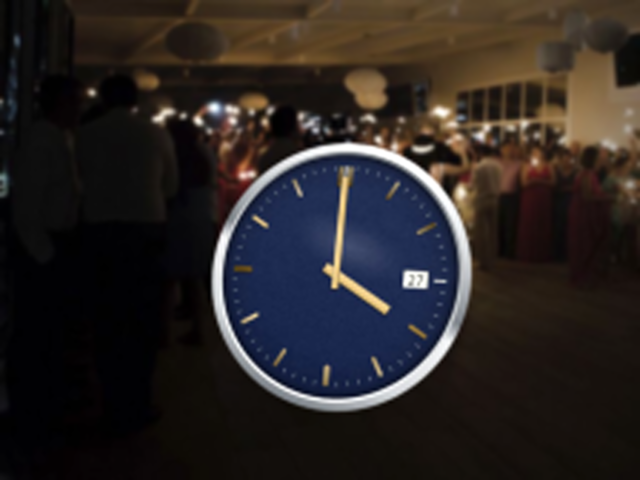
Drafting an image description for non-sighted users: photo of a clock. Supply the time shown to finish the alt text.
4:00
